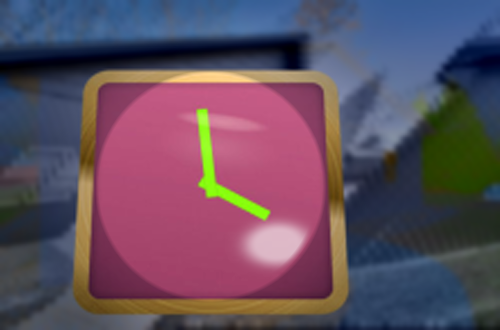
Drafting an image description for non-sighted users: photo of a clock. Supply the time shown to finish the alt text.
3:59
